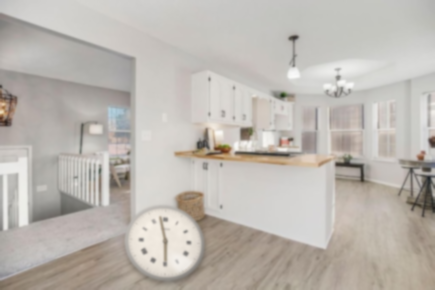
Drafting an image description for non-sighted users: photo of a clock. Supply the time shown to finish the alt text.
5:58
